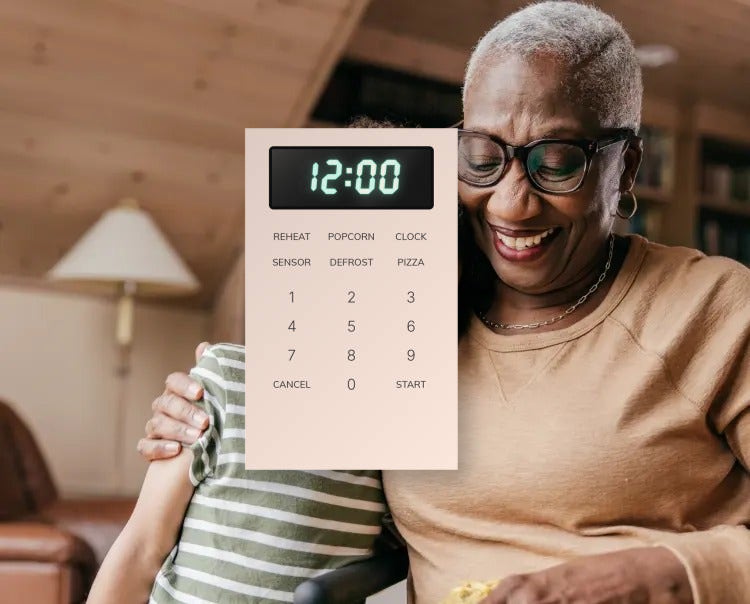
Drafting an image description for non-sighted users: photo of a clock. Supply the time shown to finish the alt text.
12:00
